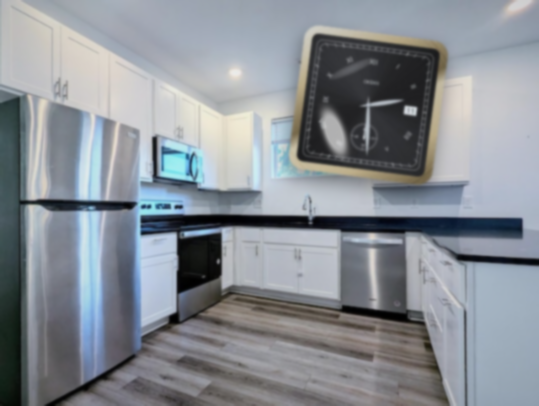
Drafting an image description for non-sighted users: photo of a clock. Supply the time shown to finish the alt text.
2:29
